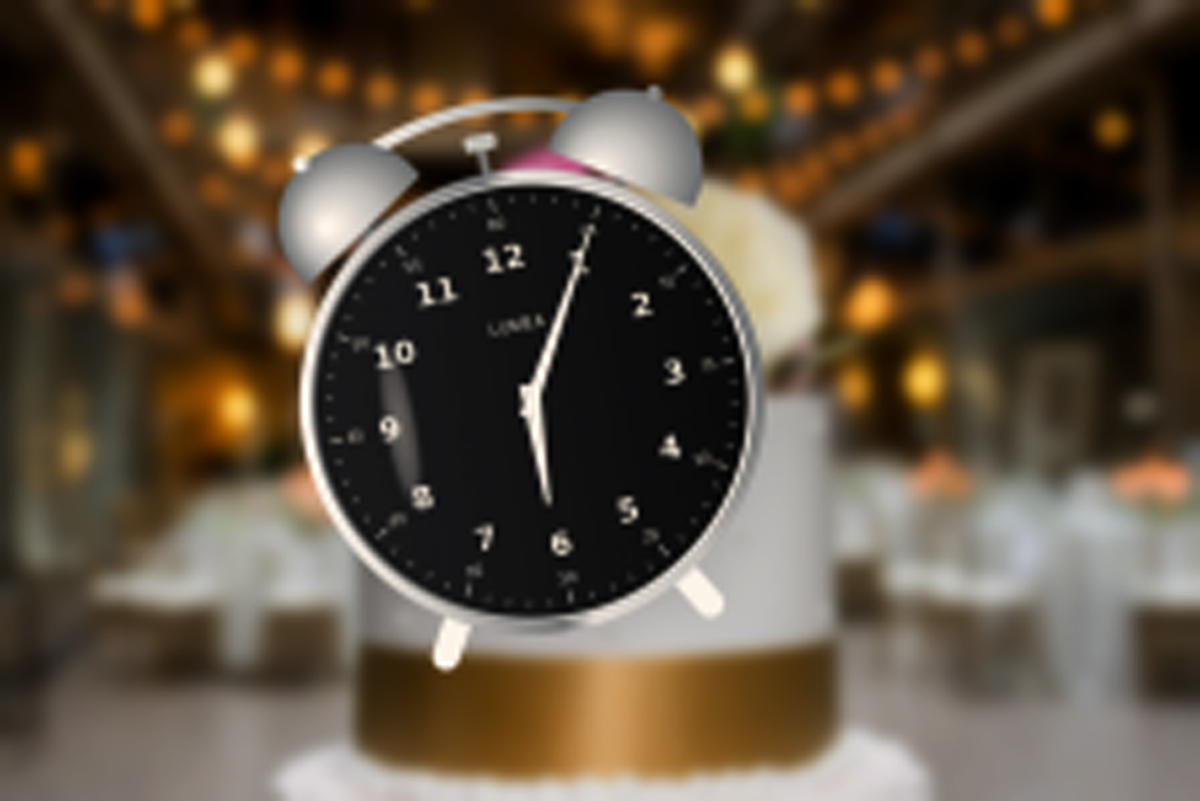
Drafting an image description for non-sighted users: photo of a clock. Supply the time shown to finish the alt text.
6:05
